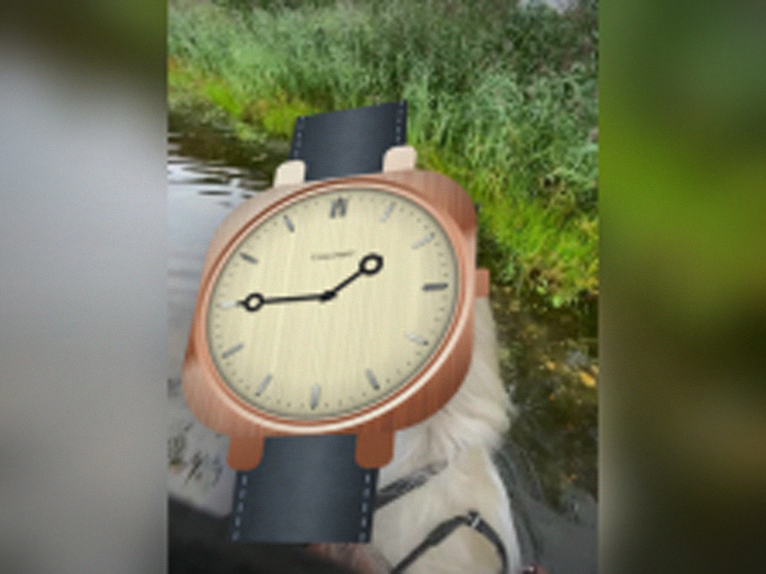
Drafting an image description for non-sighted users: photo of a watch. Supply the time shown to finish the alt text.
1:45
